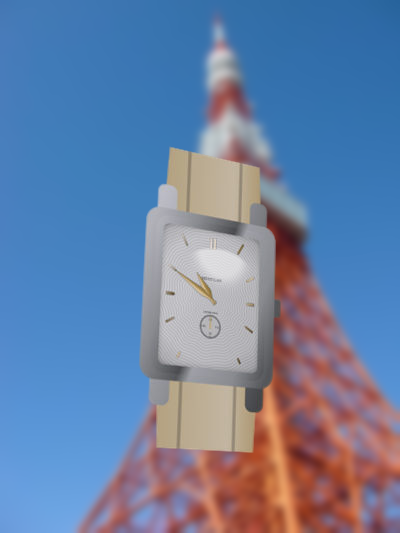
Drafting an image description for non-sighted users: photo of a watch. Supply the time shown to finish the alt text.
10:50
